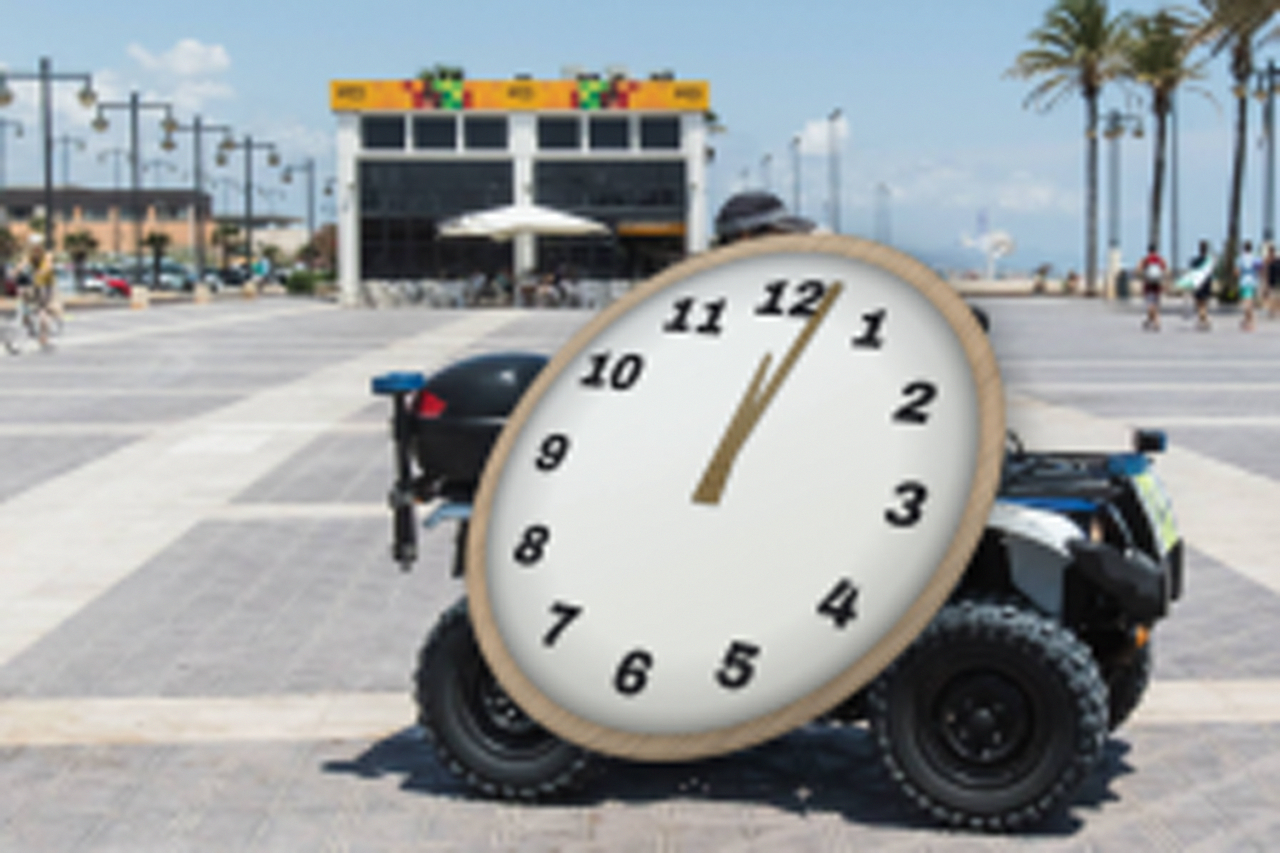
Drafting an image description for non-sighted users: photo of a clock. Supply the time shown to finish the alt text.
12:02
